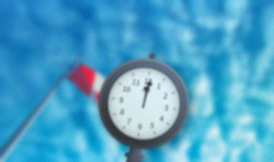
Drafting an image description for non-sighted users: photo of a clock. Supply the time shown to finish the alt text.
12:01
